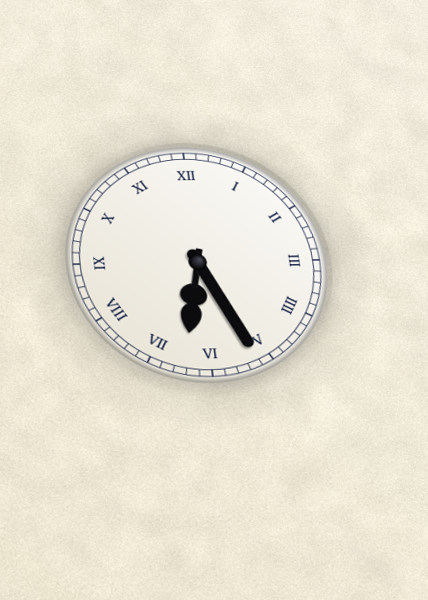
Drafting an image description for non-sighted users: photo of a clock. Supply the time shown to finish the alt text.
6:26
